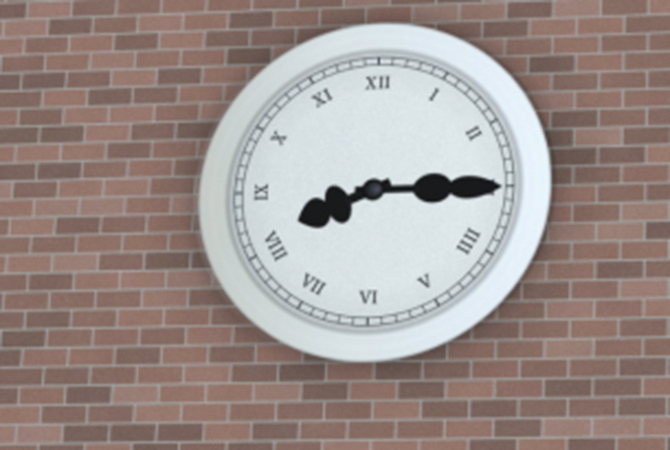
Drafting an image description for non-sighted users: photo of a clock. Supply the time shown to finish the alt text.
8:15
